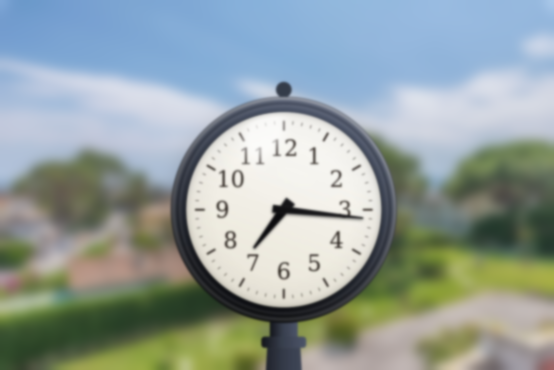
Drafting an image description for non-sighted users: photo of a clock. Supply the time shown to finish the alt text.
7:16
